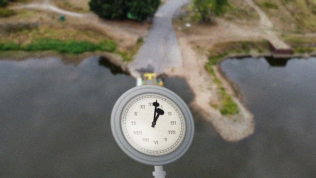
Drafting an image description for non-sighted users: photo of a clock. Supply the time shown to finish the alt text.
1:02
